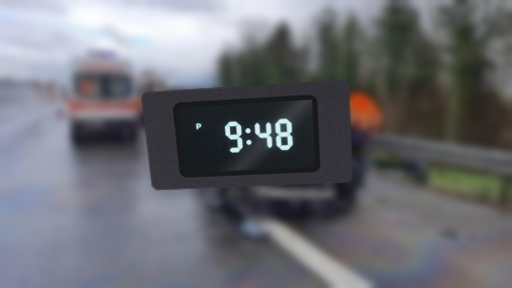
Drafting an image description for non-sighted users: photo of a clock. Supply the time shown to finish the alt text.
9:48
